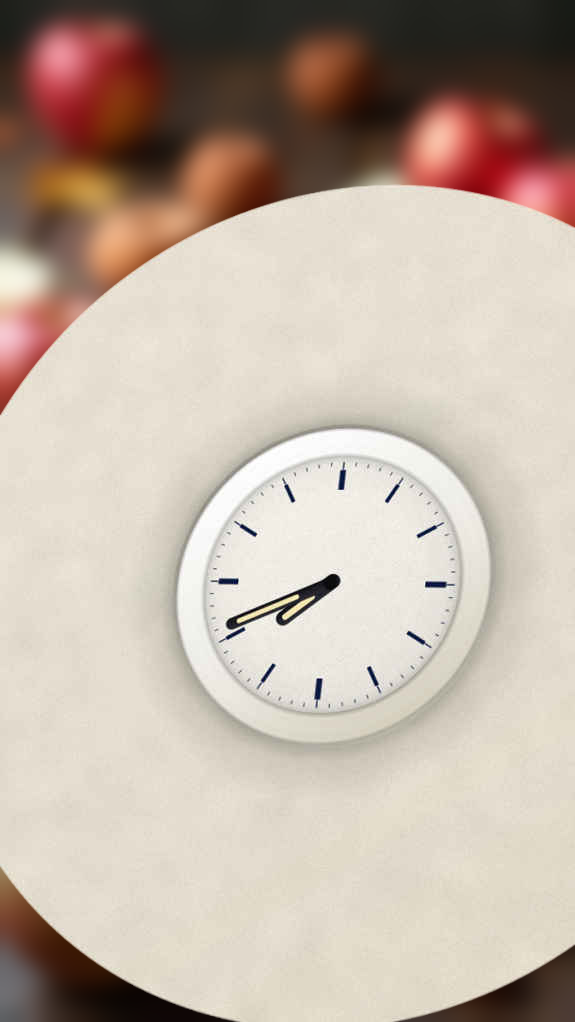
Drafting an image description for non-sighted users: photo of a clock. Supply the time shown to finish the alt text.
7:41
